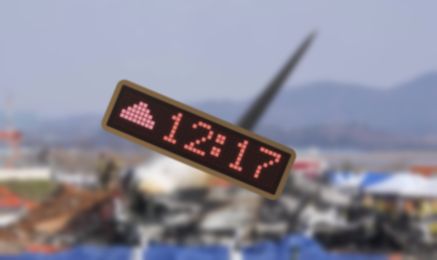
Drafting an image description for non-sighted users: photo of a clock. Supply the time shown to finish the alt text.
12:17
